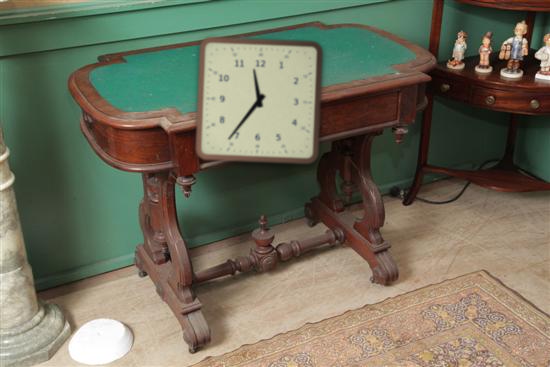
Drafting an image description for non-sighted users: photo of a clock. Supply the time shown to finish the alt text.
11:36
